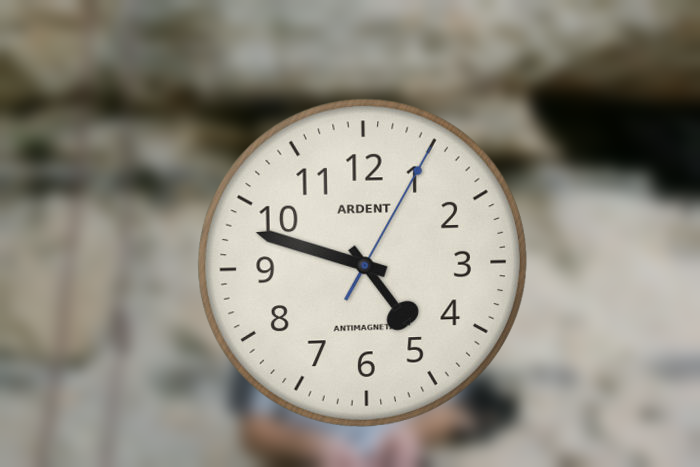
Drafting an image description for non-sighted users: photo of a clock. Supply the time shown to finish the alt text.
4:48:05
